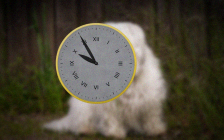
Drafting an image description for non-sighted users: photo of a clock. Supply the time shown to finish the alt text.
9:55
